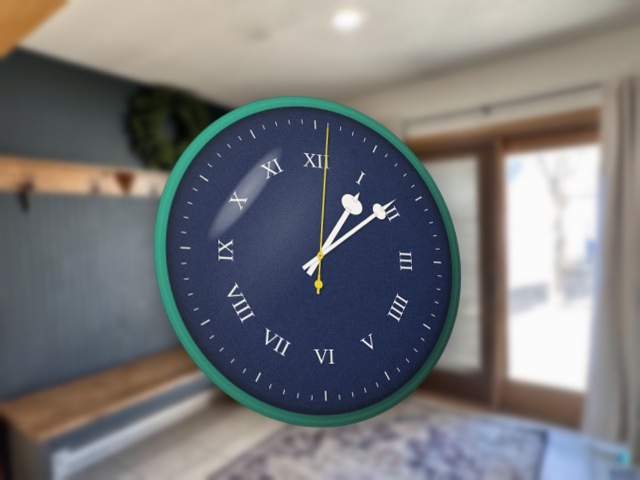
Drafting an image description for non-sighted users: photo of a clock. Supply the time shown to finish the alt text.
1:09:01
